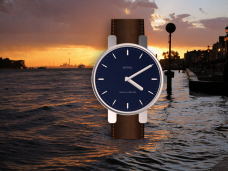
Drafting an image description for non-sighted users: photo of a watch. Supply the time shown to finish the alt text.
4:10
